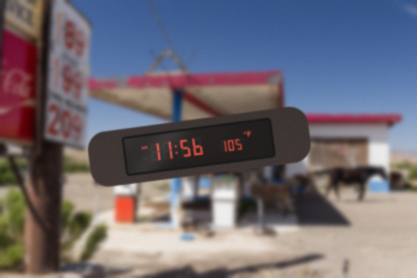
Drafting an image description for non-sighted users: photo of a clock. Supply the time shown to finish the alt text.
11:56
